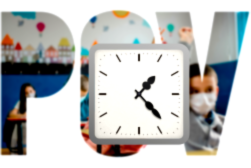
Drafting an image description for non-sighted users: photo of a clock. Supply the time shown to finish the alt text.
1:23
